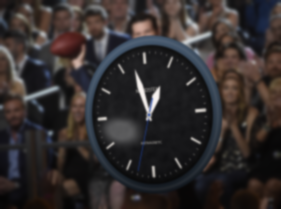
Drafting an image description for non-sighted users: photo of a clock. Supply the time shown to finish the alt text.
12:57:33
